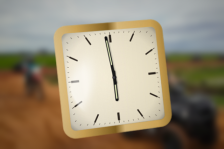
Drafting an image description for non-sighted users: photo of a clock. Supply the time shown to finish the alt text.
5:59
